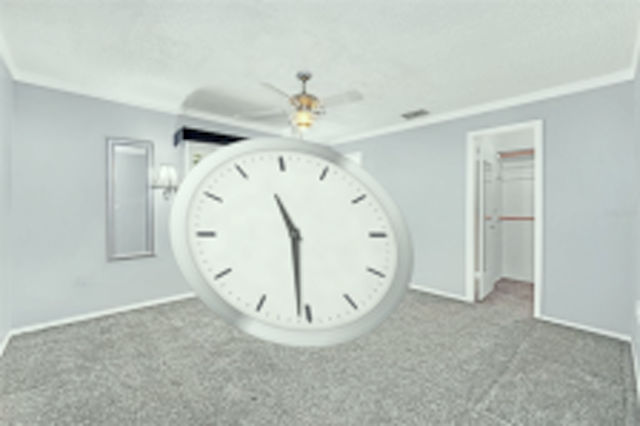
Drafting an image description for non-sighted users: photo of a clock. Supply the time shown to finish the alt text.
11:31
